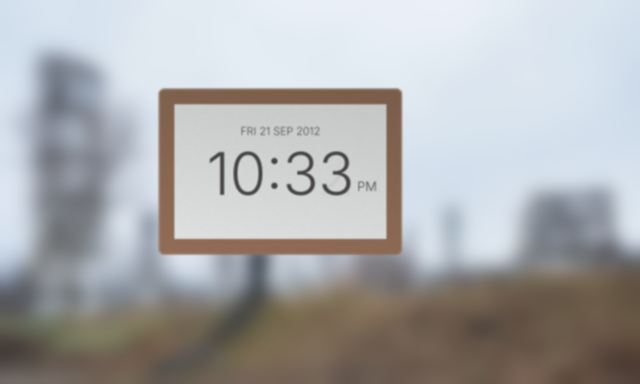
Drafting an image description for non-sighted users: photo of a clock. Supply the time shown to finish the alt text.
10:33
